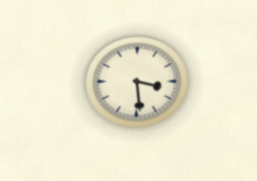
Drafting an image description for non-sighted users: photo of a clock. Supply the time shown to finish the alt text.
3:29
